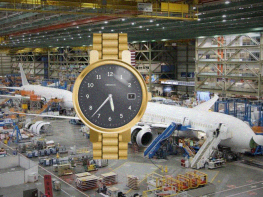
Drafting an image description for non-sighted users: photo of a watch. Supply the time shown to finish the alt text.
5:37
